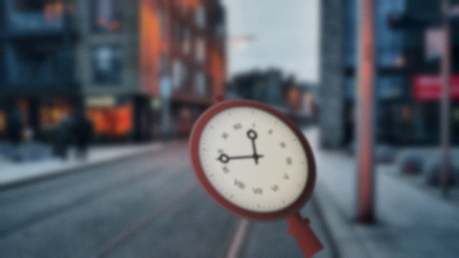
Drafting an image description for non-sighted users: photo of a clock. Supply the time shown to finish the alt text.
12:48
